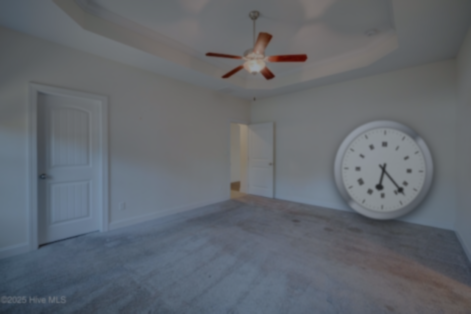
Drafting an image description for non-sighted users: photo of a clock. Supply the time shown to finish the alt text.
6:23
